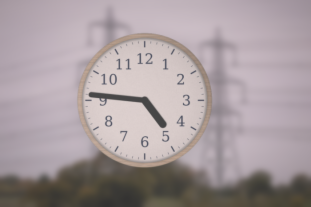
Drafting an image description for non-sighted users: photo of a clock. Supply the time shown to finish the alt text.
4:46
